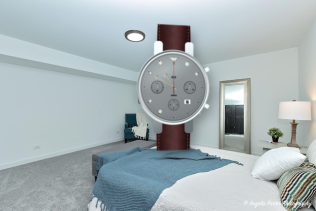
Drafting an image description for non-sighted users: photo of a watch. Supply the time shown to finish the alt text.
10:50
